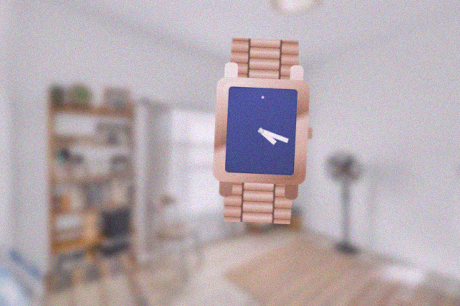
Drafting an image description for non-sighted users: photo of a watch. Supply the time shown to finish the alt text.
4:18
